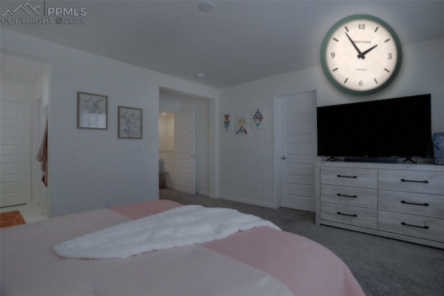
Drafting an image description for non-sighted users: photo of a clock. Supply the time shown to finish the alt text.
1:54
